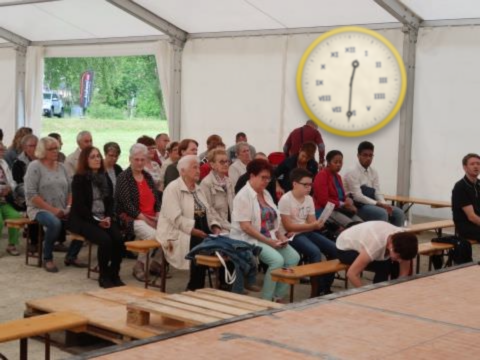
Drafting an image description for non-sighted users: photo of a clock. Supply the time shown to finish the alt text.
12:31
